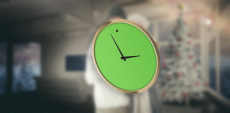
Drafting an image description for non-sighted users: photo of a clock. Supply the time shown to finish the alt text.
2:57
